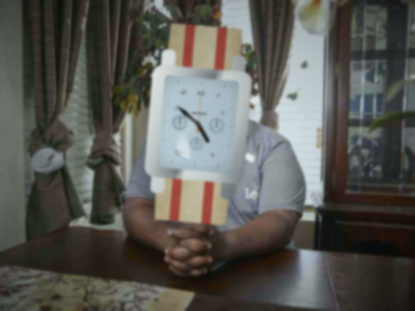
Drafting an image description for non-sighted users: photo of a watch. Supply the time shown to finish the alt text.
4:51
